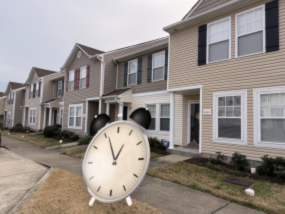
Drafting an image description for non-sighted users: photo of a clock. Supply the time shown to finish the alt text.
12:56
